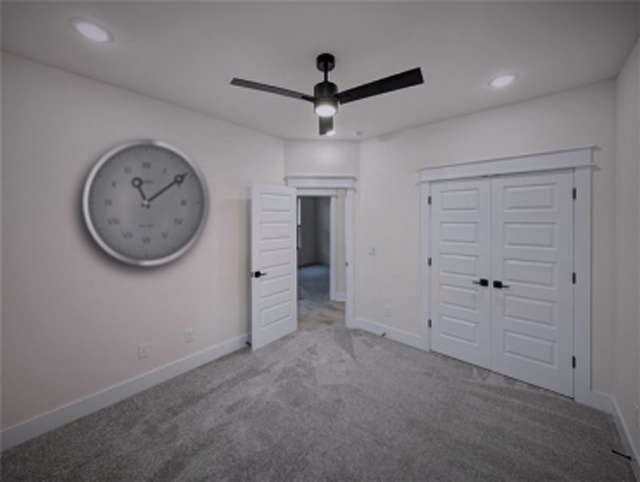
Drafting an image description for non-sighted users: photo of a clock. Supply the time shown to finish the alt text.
11:09
